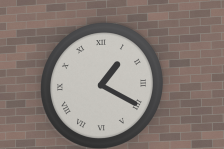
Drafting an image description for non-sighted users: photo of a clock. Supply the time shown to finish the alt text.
1:20
